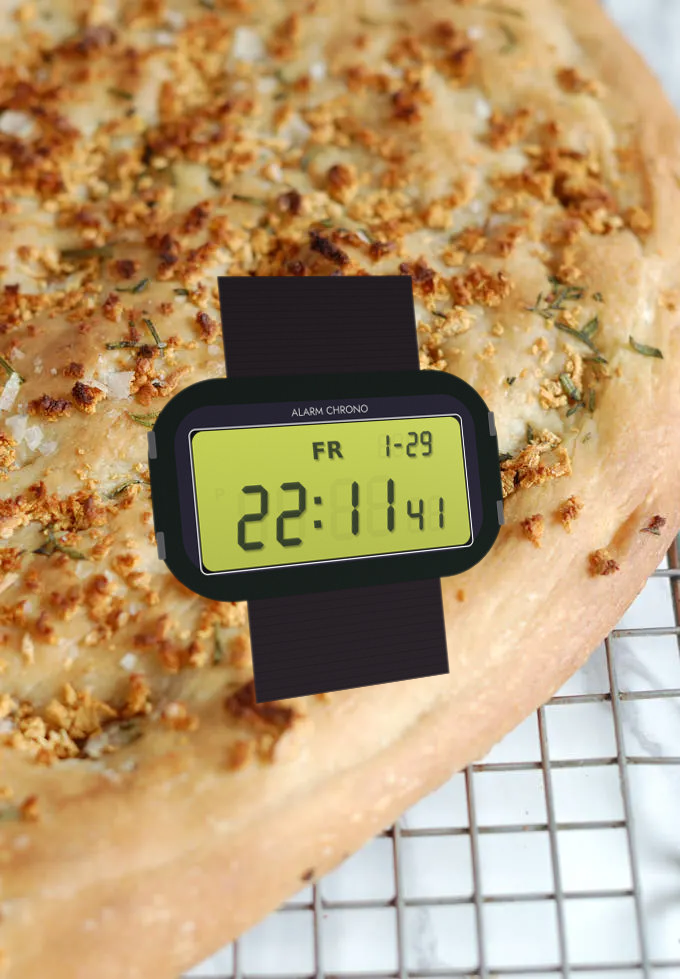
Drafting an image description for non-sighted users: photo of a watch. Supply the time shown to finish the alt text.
22:11:41
